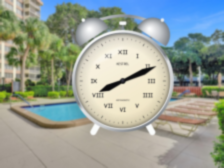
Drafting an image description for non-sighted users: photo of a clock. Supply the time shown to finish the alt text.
8:11
